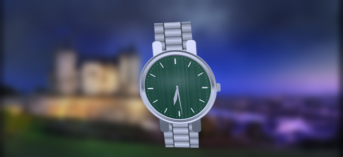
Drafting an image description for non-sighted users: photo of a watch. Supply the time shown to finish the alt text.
6:29
